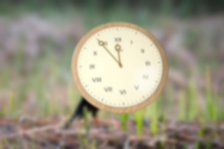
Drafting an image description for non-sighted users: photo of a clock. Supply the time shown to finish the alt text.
11:54
